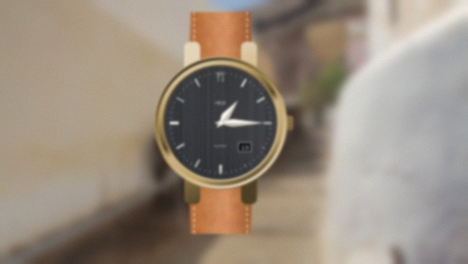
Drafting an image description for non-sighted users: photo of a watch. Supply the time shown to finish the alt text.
1:15
